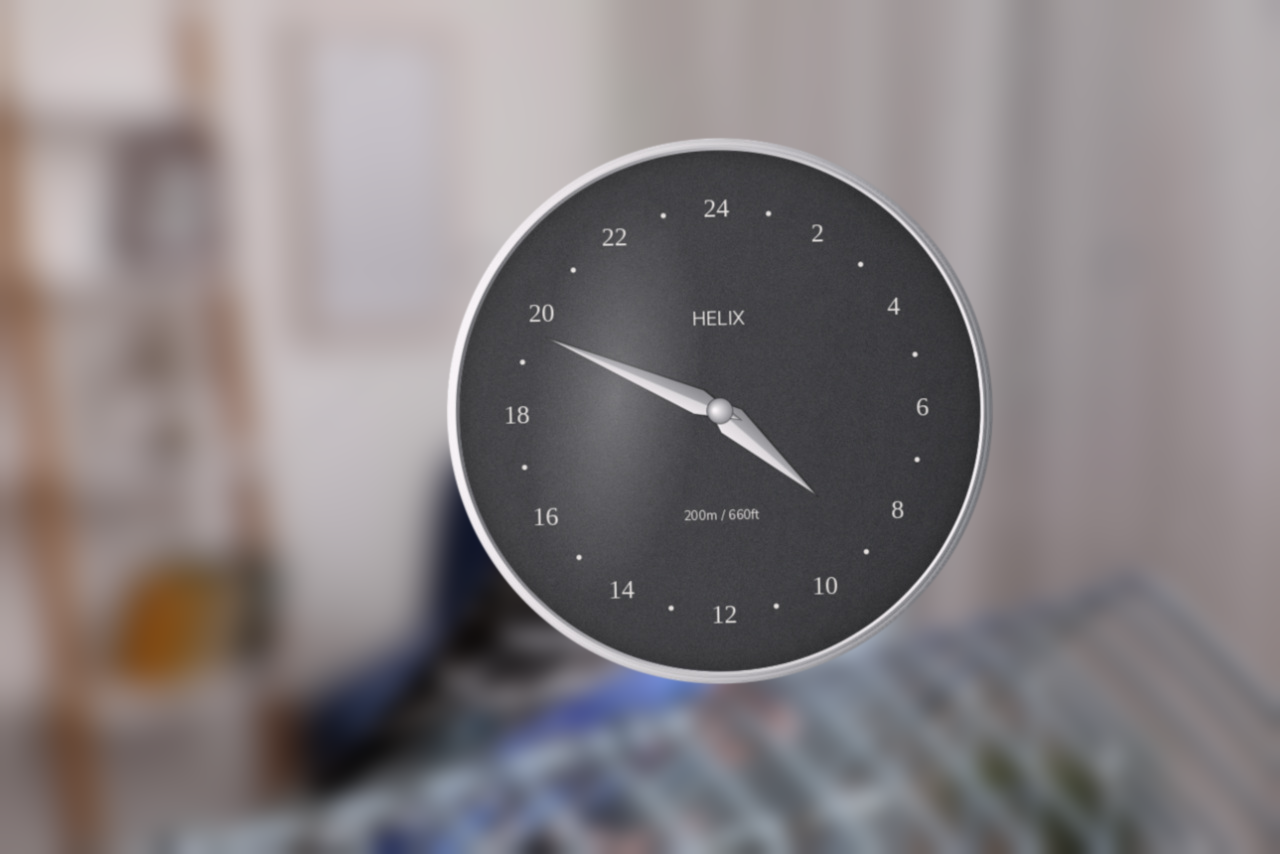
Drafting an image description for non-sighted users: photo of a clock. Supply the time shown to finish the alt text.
8:49
